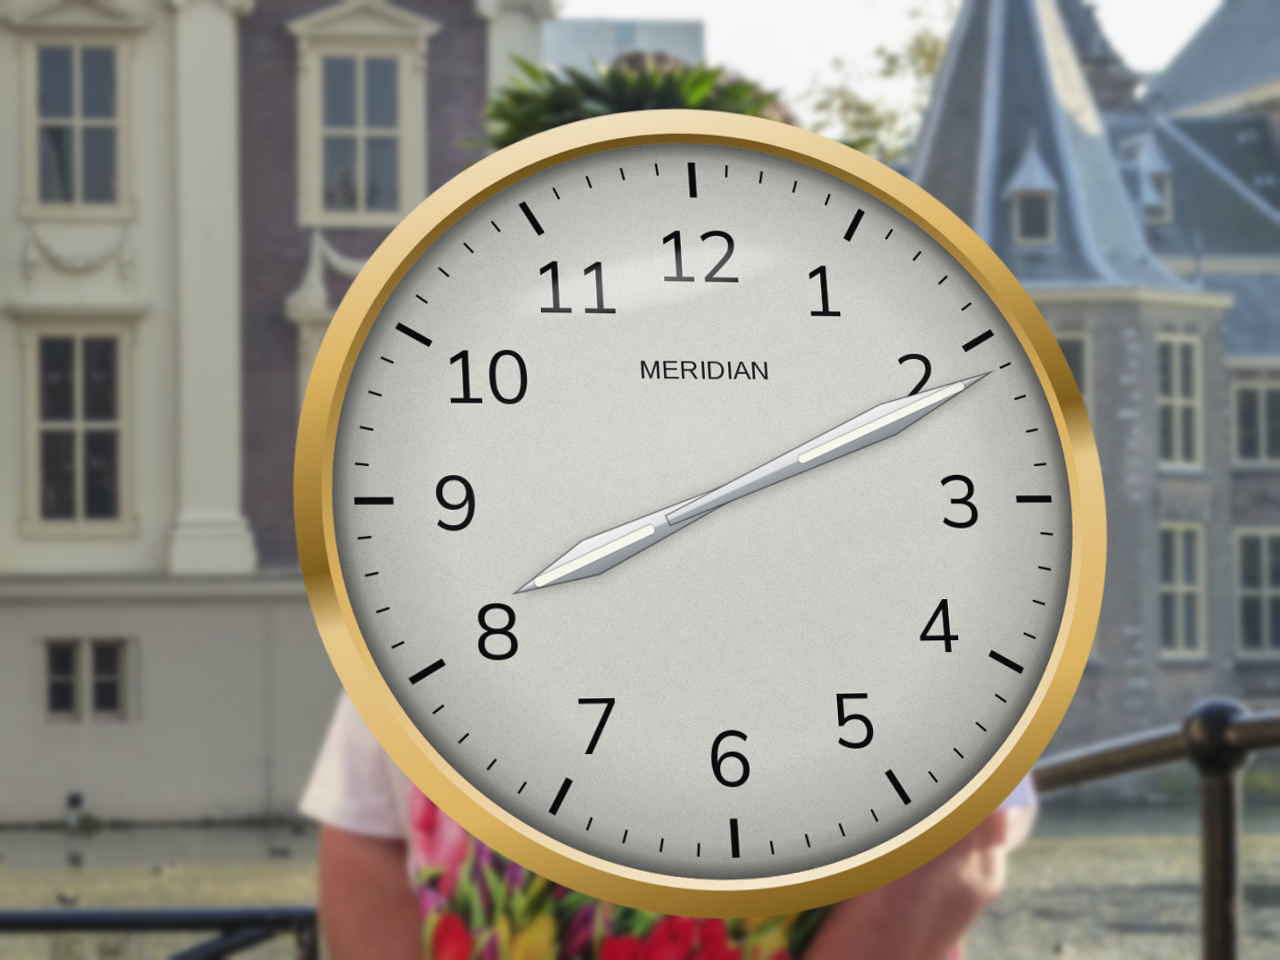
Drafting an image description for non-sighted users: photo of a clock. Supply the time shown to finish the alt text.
8:11
